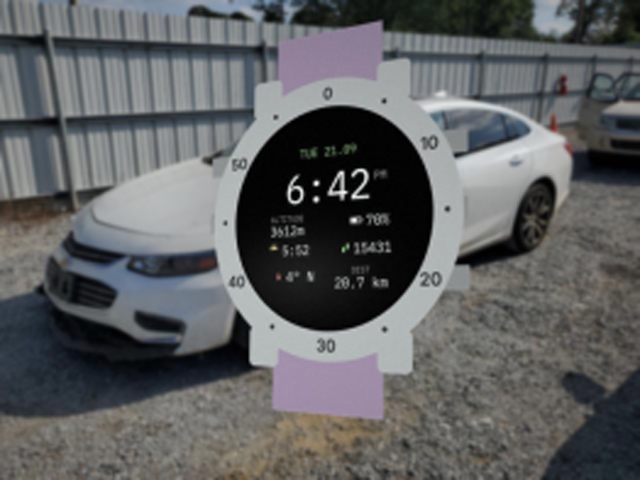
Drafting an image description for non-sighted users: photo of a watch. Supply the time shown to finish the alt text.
6:42
